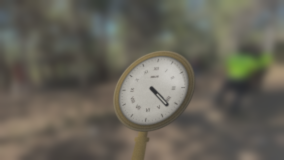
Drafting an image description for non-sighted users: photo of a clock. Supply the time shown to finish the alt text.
4:22
